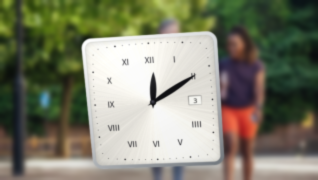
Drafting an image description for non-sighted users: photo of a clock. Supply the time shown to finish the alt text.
12:10
